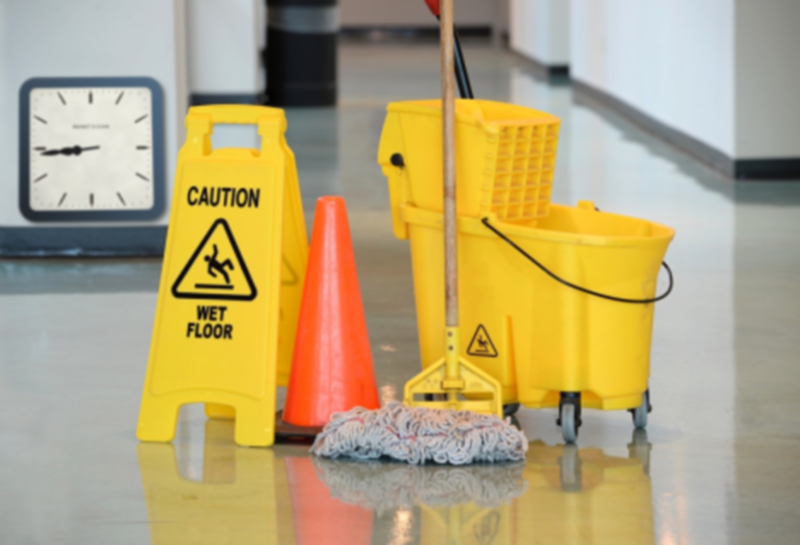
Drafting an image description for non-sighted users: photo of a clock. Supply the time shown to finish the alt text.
8:44
